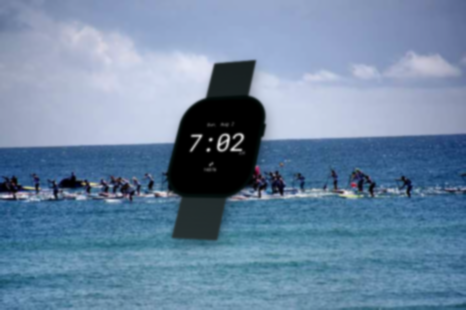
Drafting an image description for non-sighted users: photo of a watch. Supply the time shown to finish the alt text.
7:02
